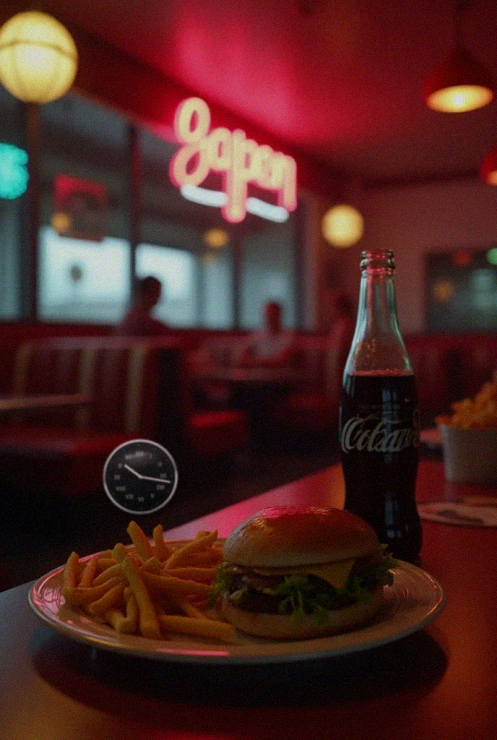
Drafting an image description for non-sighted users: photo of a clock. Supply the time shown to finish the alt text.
10:17
